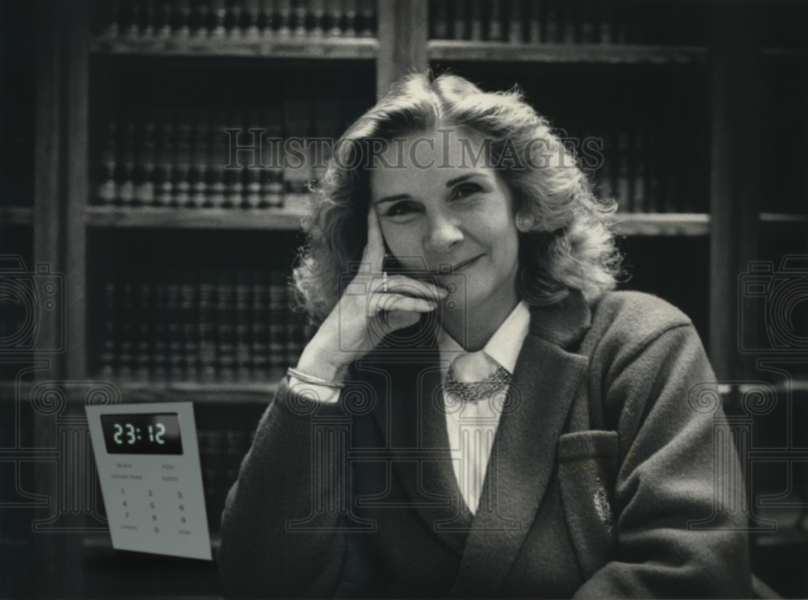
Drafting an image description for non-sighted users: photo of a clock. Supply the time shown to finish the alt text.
23:12
